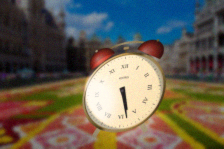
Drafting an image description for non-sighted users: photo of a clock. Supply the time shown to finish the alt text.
5:28
